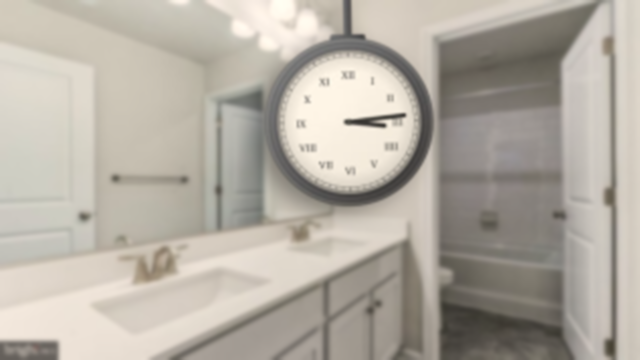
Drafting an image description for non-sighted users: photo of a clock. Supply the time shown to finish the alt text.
3:14
